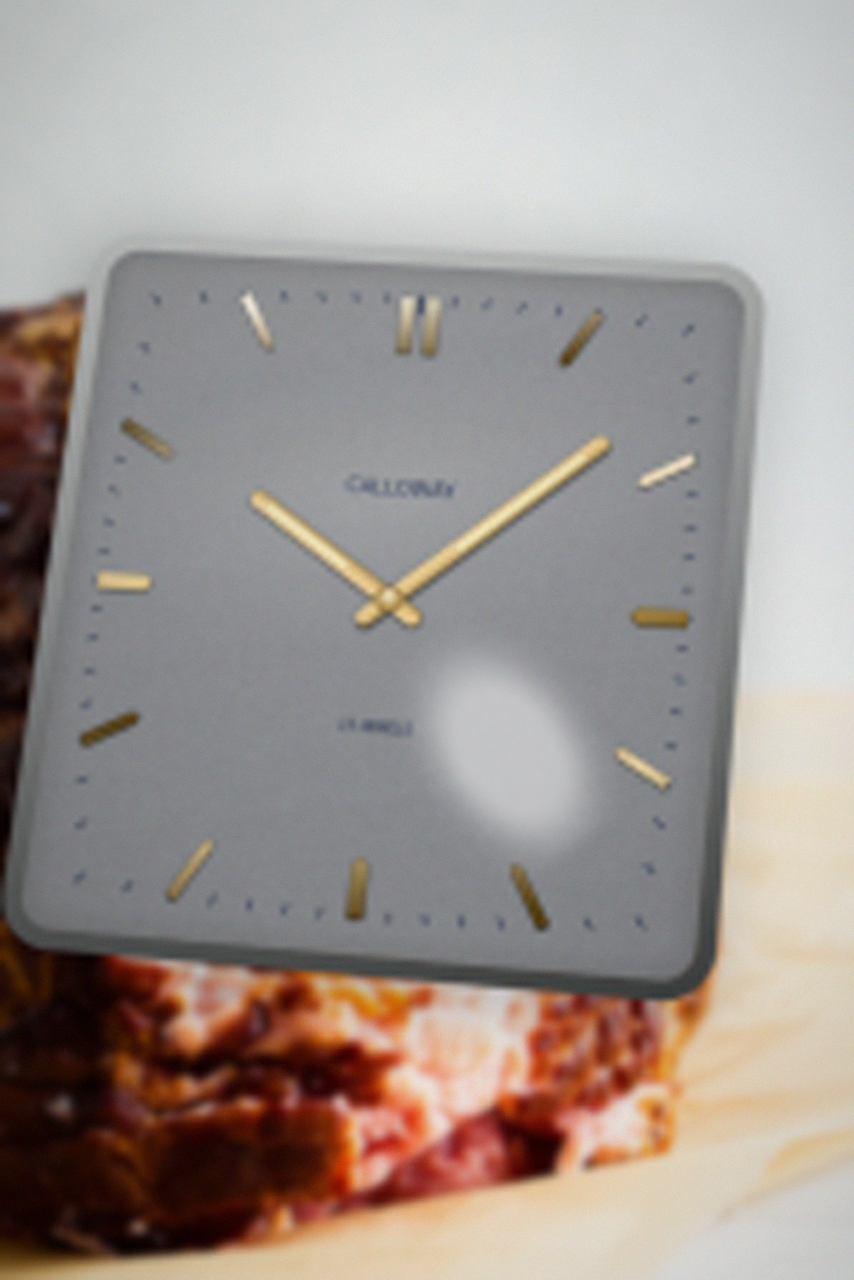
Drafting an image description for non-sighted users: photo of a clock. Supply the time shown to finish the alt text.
10:08
